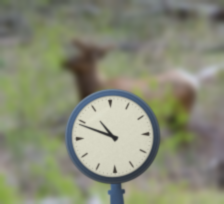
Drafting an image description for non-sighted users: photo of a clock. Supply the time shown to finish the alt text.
10:49
